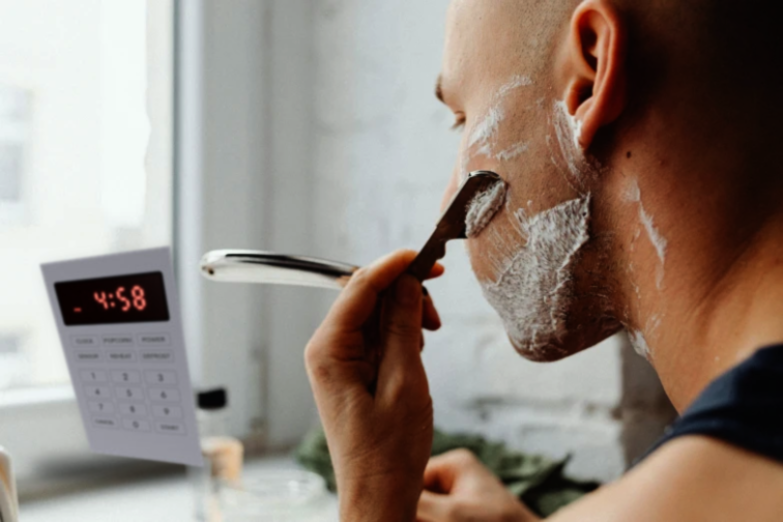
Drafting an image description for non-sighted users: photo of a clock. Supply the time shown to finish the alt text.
4:58
